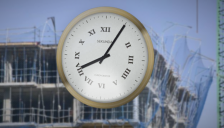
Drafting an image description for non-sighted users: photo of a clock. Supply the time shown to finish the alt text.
8:05
